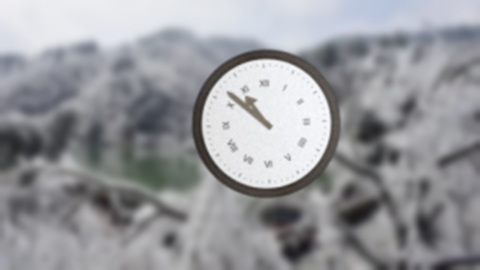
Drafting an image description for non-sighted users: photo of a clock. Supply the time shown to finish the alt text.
10:52
